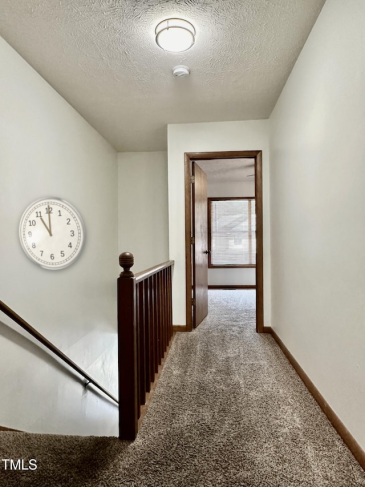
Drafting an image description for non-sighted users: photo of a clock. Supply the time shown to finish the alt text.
11:00
